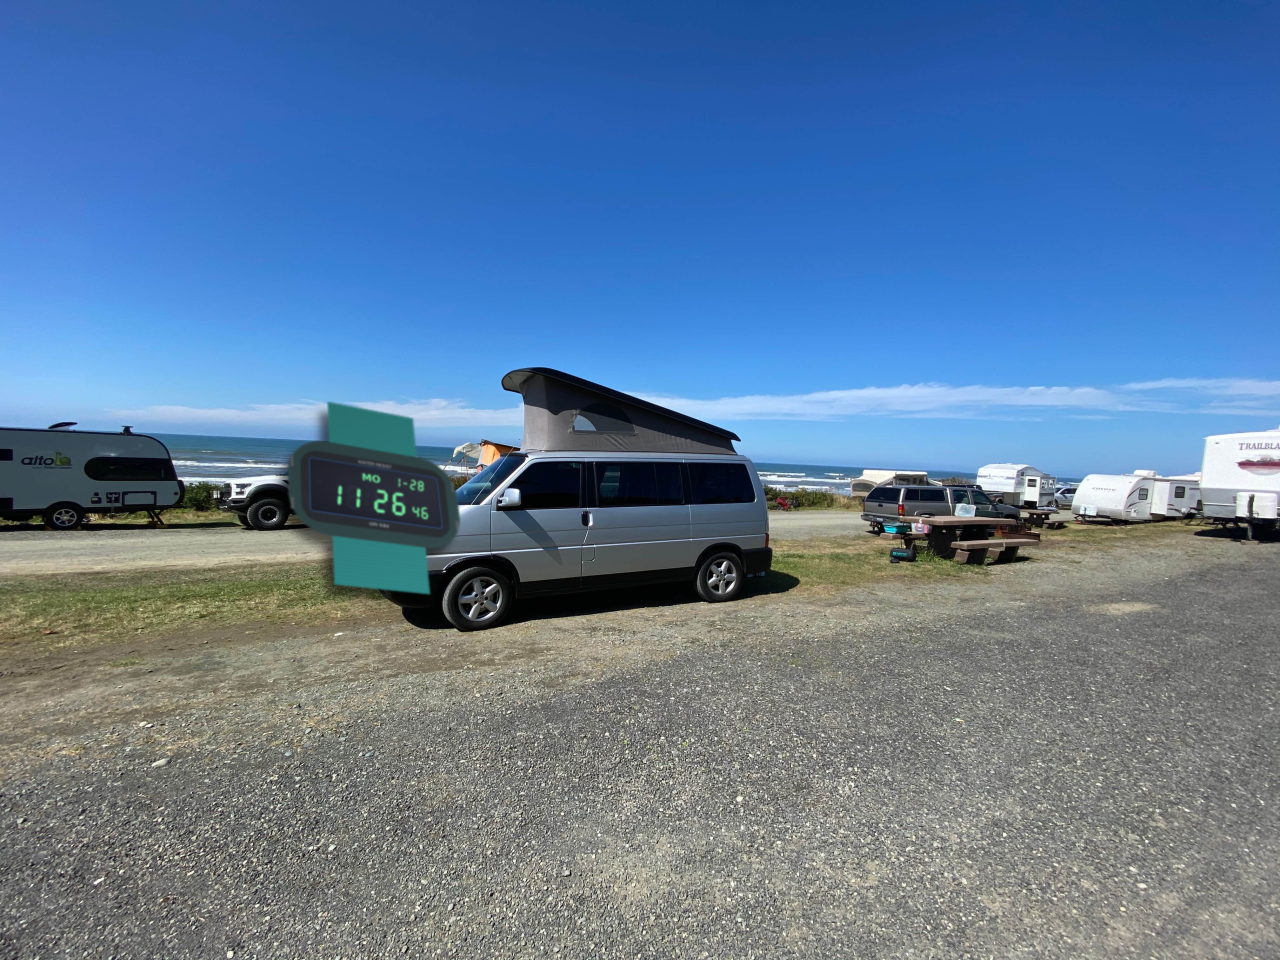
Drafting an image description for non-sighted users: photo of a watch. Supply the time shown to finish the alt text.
11:26:46
